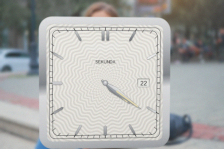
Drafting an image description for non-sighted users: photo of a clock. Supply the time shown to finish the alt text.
4:21
